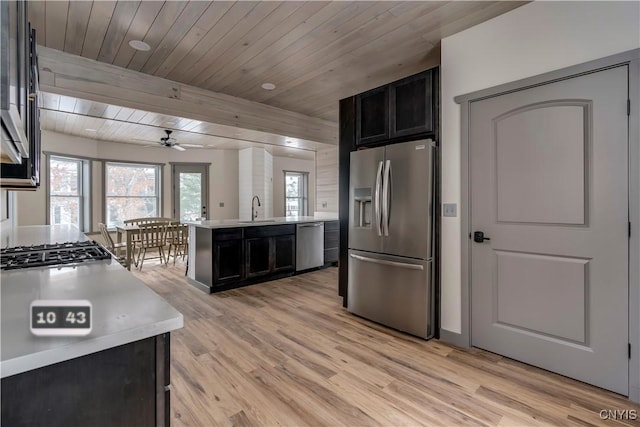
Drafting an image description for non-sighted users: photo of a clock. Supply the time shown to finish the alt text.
10:43
